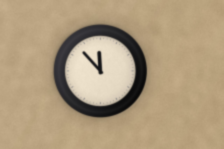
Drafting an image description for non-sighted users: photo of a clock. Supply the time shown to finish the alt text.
11:53
